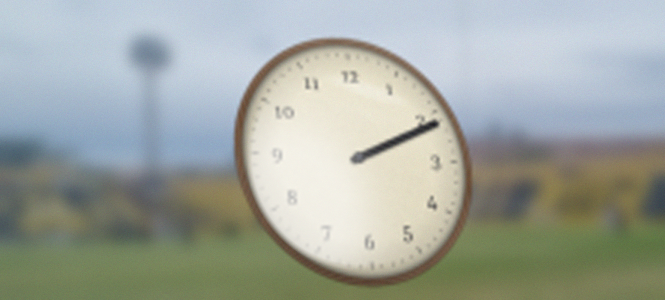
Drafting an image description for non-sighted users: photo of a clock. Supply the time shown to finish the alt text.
2:11
